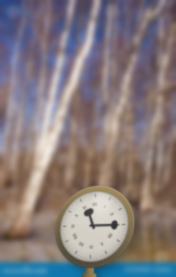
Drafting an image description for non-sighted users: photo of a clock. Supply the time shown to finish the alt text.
11:15
